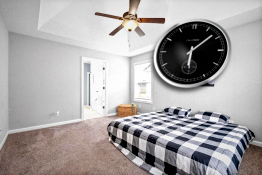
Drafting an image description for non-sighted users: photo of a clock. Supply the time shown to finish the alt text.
6:08
